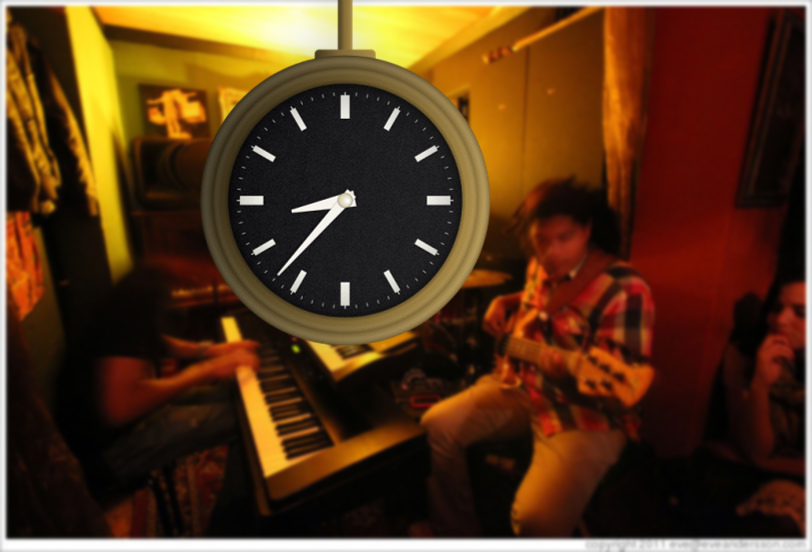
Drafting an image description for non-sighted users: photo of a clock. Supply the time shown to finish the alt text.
8:37
